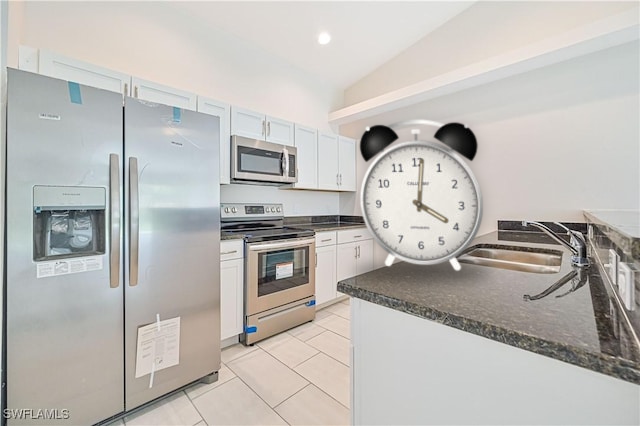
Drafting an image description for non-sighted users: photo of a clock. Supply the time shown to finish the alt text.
4:01
